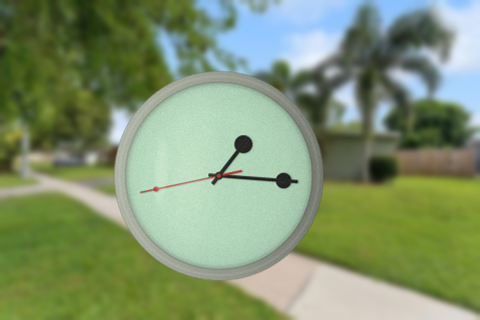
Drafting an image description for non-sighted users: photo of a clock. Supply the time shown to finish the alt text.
1:15:43
